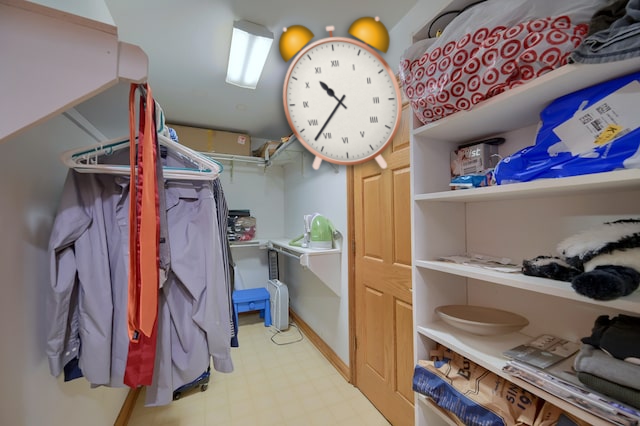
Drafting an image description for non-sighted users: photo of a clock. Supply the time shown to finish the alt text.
10:37
